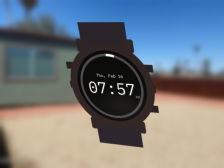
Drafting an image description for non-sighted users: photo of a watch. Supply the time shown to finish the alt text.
7:57
